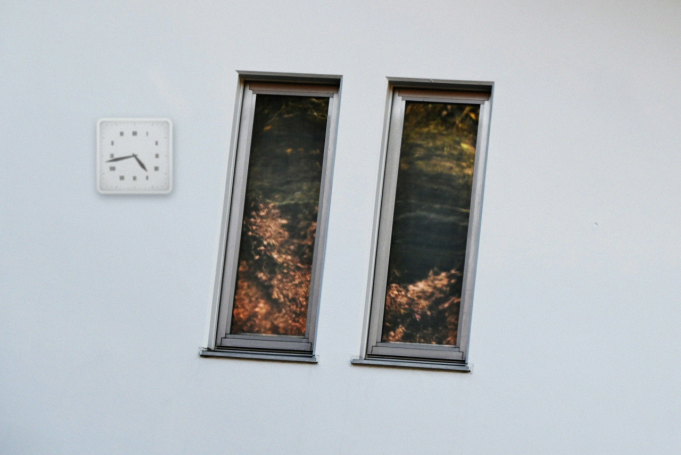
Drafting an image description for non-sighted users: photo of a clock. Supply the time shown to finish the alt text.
4:43
